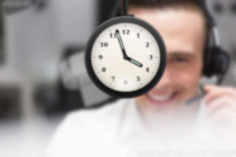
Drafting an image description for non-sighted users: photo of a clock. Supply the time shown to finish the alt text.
3:57
